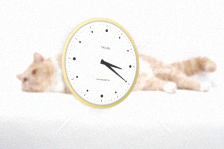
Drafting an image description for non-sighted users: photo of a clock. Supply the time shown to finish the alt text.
3:20
